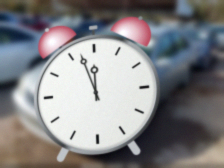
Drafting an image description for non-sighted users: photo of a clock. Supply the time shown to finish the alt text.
11:57
